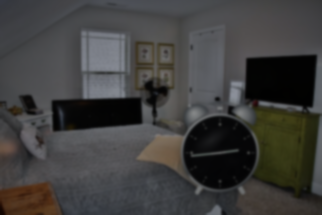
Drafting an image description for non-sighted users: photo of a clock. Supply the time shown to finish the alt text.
2:44
